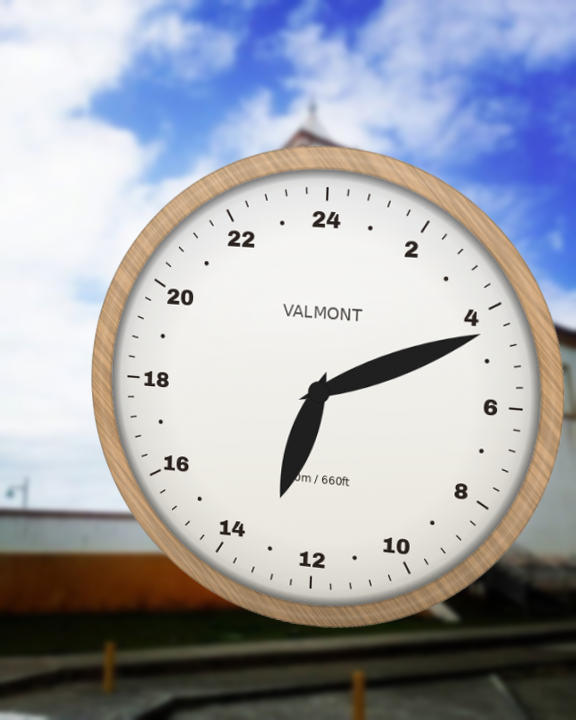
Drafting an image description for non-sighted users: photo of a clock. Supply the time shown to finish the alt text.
13:11
